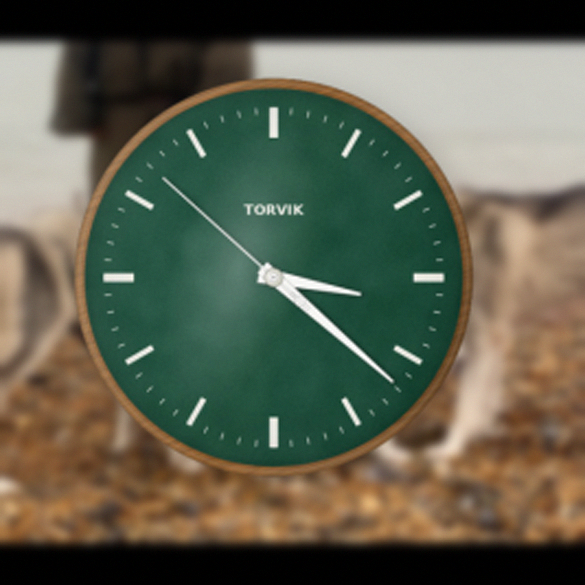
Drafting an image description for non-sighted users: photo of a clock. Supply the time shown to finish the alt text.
3:21:52
